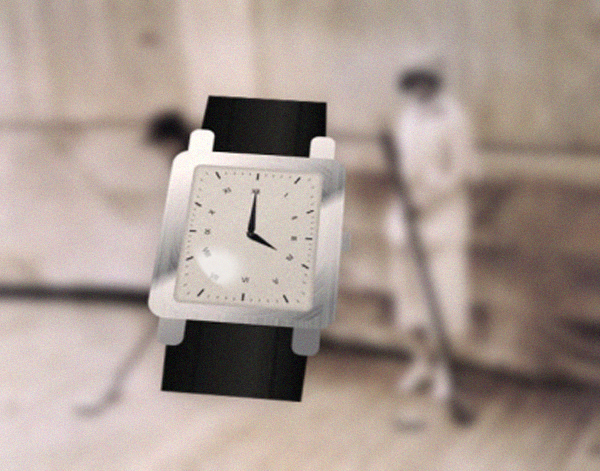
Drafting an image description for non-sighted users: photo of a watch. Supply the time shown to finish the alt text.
4:00
